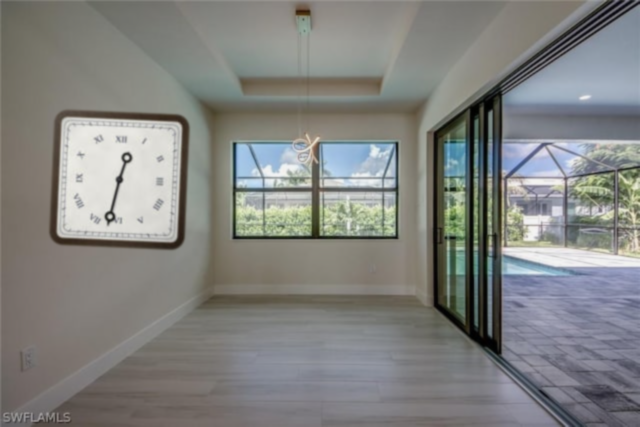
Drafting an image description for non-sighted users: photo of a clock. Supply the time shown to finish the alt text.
12:32
